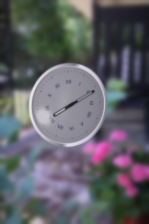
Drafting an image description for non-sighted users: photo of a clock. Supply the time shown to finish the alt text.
8:11
